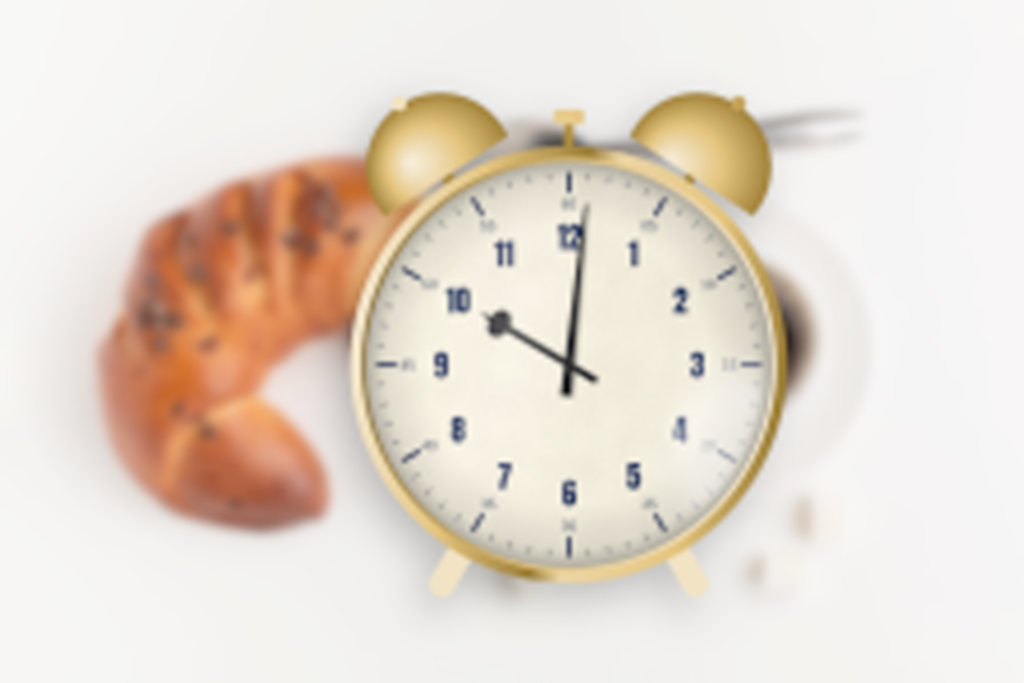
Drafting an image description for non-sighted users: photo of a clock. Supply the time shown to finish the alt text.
10:01
